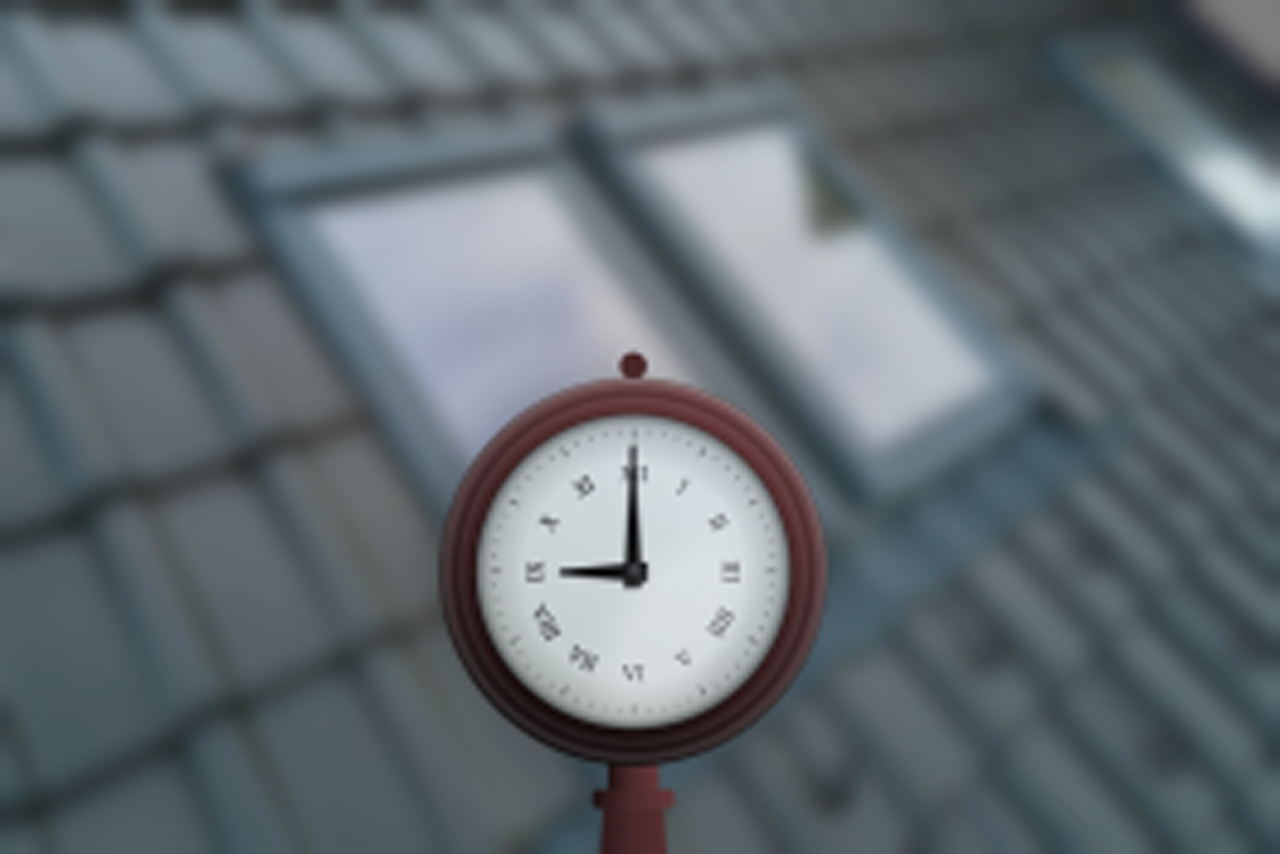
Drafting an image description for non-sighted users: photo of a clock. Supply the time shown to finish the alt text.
9:00
